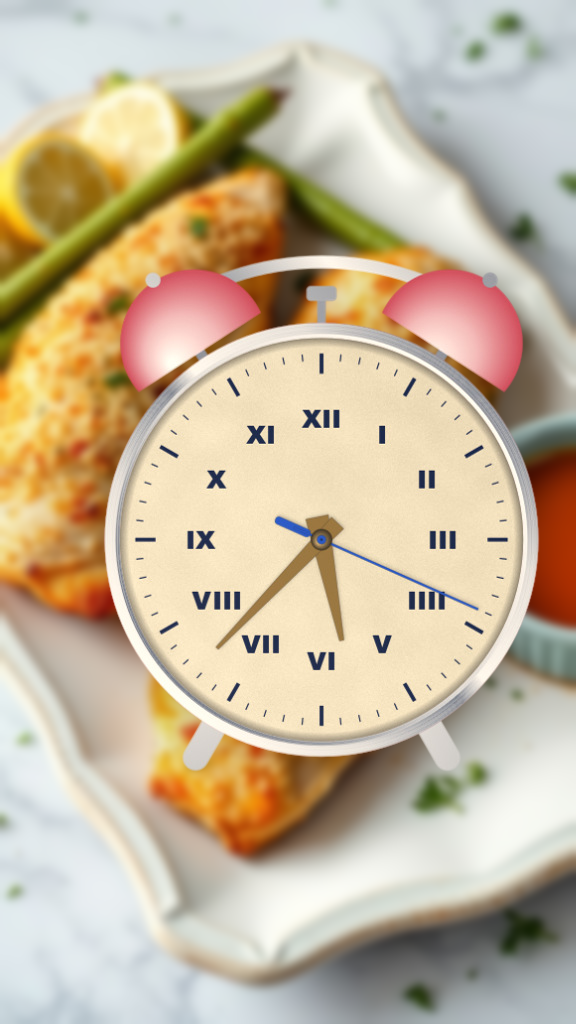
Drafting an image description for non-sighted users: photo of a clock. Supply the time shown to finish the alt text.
5:37:19
